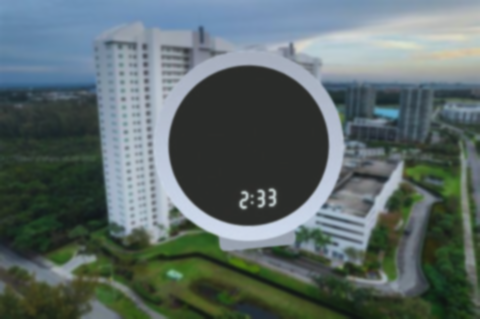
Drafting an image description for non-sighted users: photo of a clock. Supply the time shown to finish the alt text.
2:33
